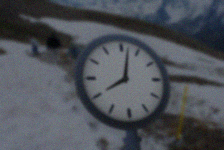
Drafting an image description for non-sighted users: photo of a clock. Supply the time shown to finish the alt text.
8:02
